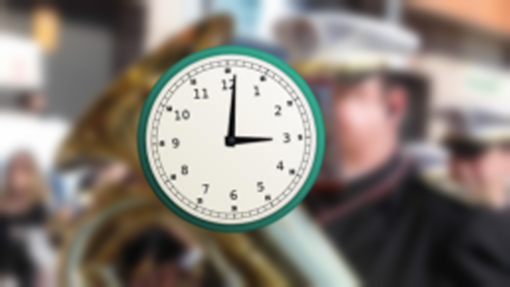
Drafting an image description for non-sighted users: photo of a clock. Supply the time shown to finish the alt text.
3:01
